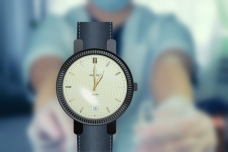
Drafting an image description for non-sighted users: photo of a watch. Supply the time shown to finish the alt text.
1:00
